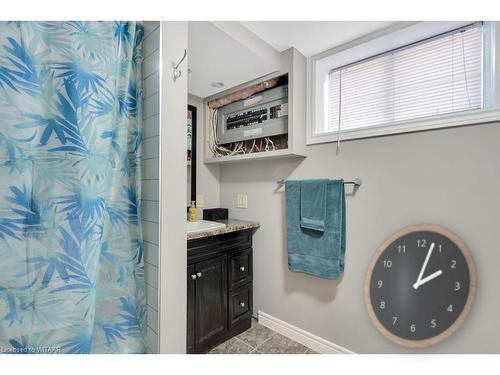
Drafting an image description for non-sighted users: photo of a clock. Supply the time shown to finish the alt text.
2:03
